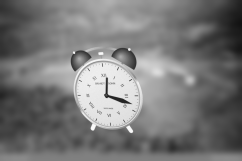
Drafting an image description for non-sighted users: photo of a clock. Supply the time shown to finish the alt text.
12:18
